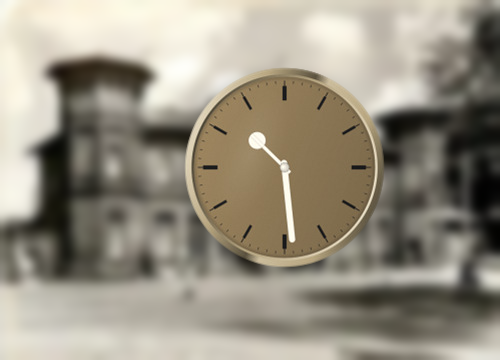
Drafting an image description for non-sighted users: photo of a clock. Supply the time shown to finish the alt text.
10:29
